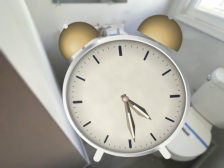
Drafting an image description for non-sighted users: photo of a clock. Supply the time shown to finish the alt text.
4:29
